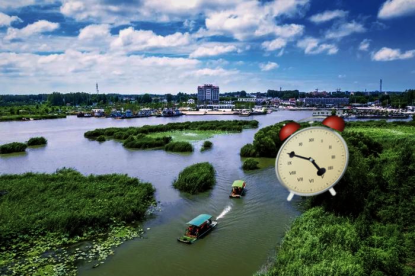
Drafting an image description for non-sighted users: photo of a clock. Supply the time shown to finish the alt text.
4:49
